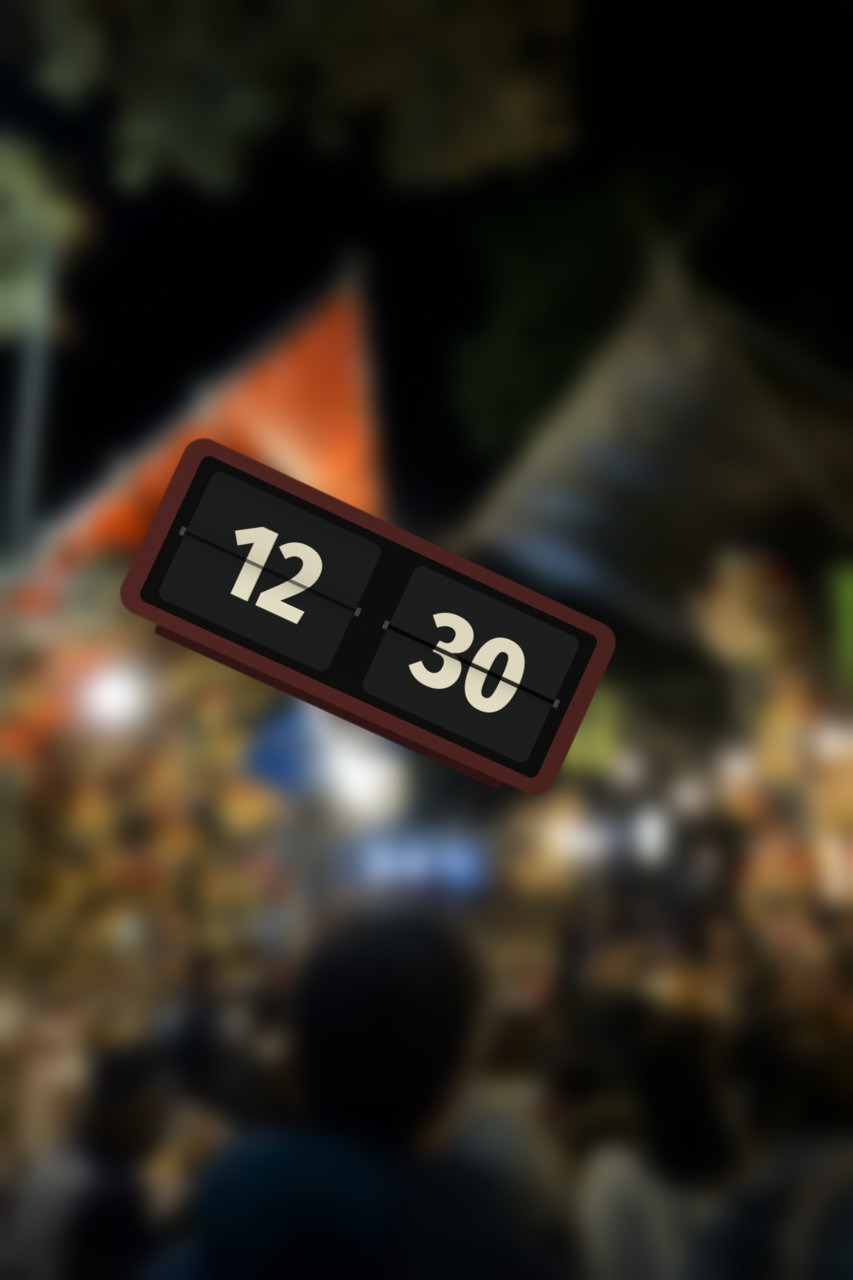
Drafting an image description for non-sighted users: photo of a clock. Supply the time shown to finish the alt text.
12:30
